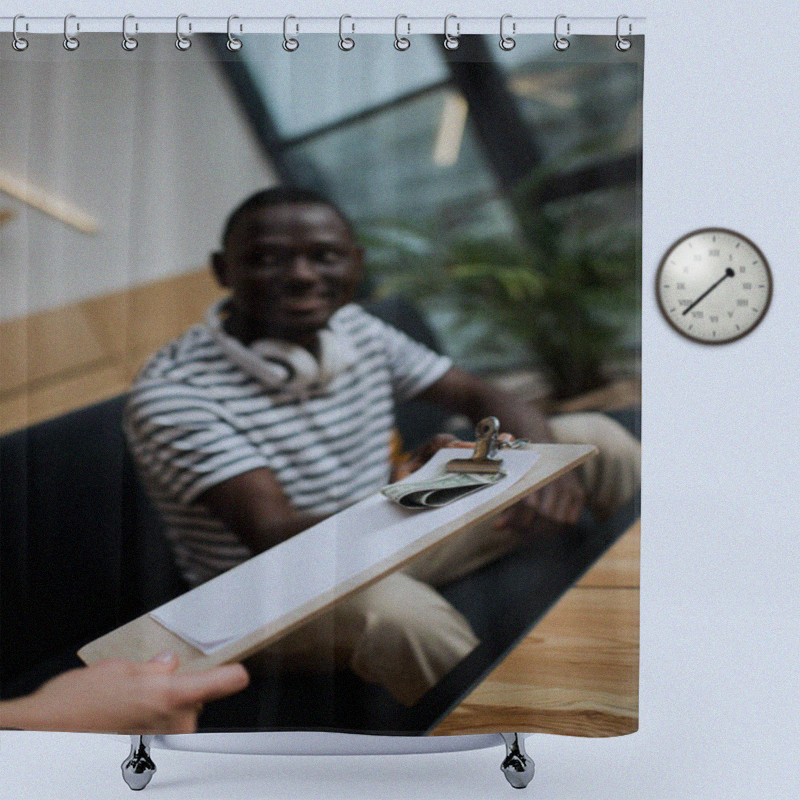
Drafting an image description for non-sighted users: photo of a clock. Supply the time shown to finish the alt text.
1:38
